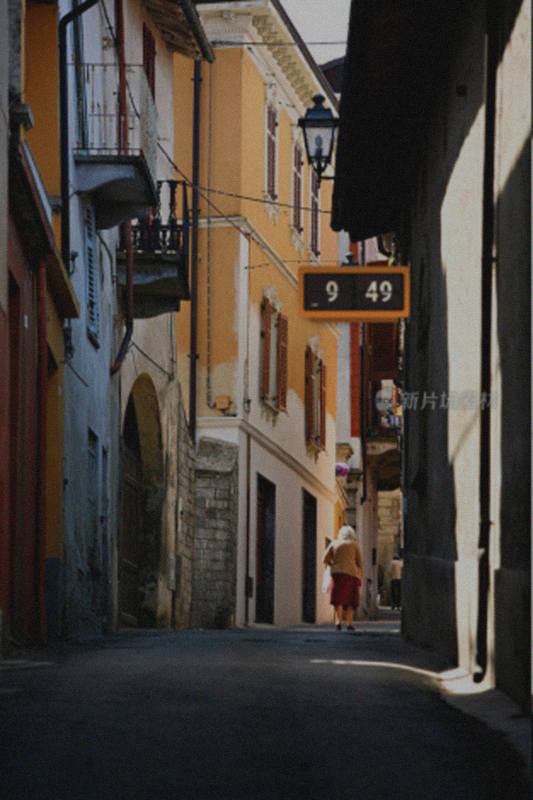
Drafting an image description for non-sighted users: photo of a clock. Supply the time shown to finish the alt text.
9:49
